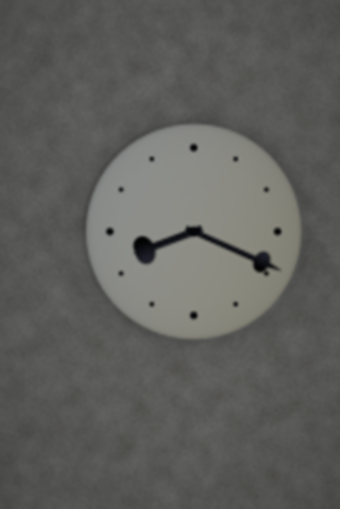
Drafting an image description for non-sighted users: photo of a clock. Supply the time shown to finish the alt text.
8:19
